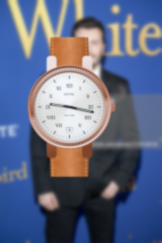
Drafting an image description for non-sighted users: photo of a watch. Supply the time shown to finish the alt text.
9:17
